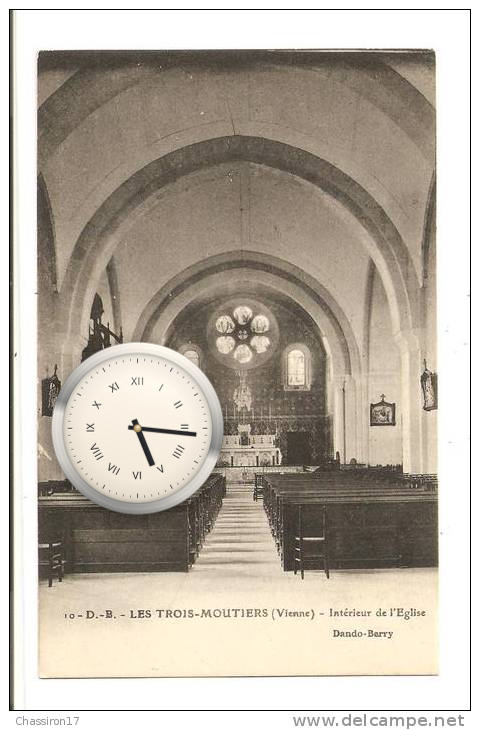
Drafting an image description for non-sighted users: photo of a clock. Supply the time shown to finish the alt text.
5:16
